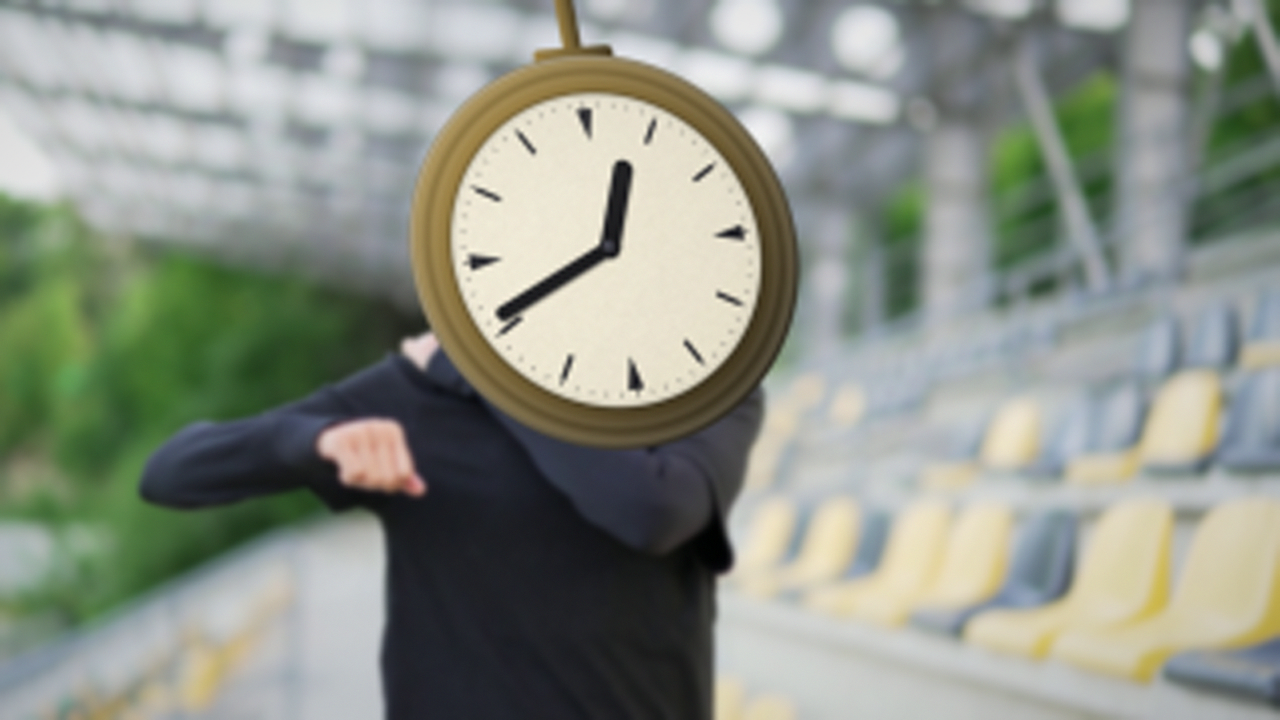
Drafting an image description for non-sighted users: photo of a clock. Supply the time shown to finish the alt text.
12:41
